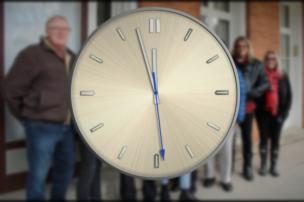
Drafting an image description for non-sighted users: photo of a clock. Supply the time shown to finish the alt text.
11:57:29
